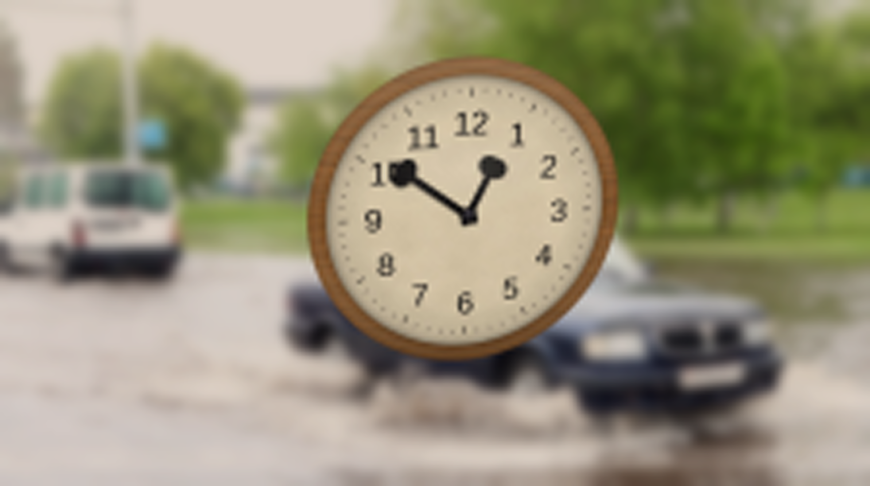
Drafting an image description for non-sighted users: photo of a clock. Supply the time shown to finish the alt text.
12:51
